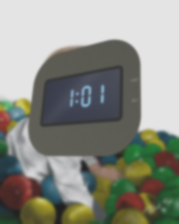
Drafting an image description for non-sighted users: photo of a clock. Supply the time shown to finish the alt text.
1:01
